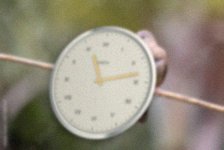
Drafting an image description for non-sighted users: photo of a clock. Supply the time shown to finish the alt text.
11:13
